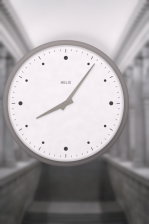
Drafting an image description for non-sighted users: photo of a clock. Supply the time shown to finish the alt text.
8:06
